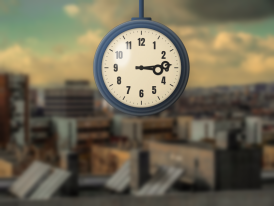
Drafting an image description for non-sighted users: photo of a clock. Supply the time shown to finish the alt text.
3:14
